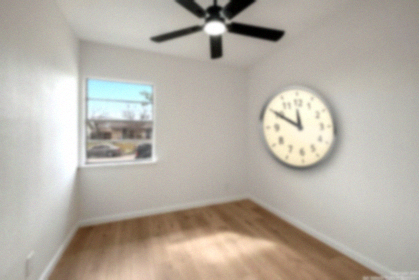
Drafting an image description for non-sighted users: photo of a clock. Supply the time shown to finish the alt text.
11:50
